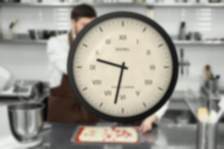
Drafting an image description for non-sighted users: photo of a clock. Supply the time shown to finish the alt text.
9:32
